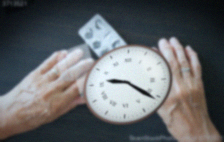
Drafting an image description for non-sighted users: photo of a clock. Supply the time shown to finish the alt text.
9:21
